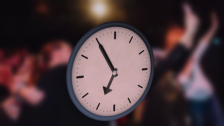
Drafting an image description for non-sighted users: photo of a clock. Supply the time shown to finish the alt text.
6:55
